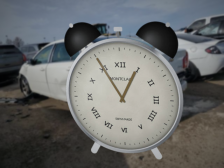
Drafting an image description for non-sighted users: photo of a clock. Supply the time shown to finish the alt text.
12:55
